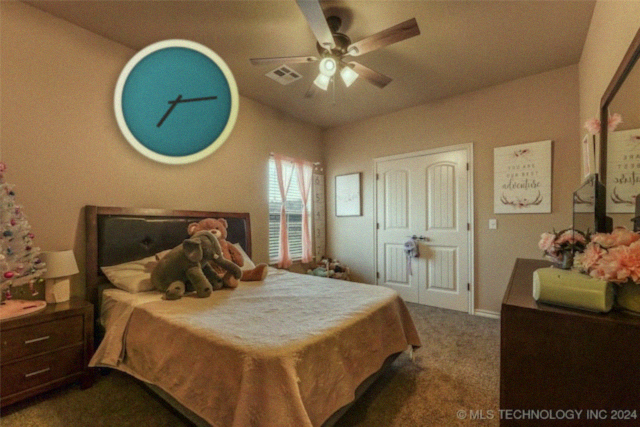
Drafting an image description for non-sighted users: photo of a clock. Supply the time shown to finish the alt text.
7:14
